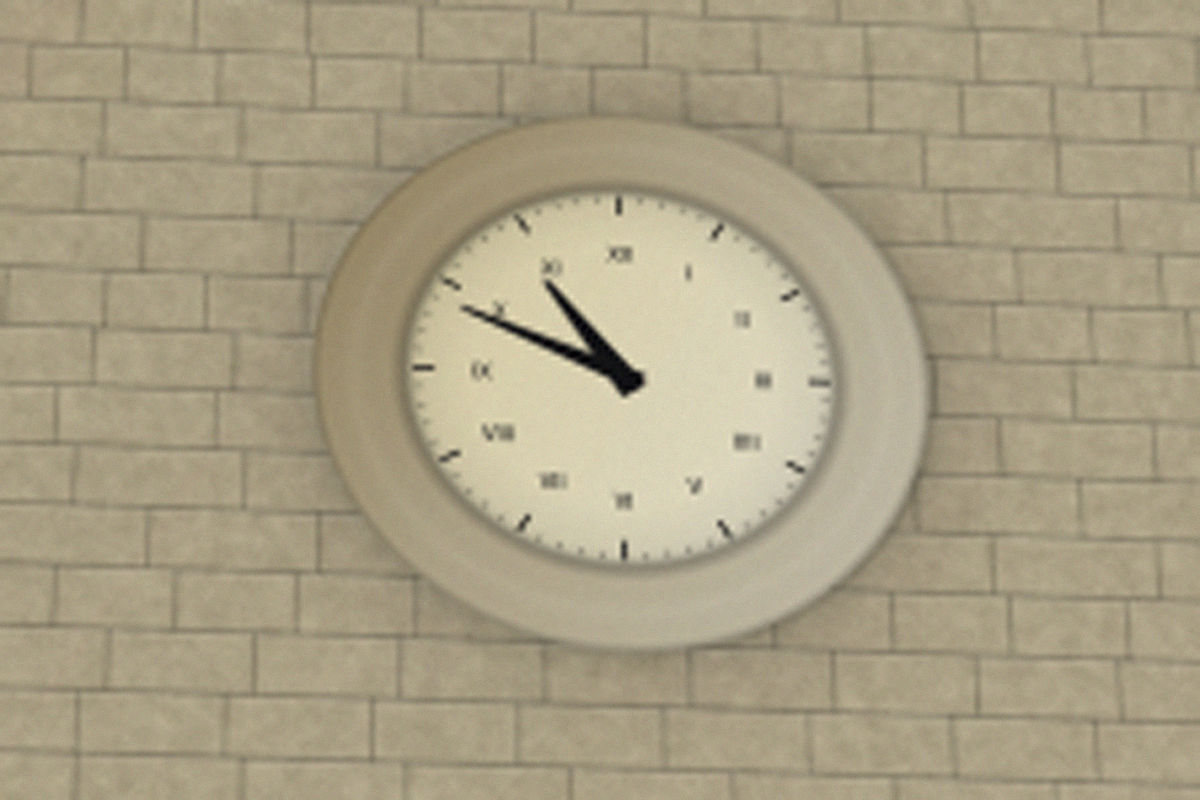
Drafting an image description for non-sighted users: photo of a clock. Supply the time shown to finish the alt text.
10:49
